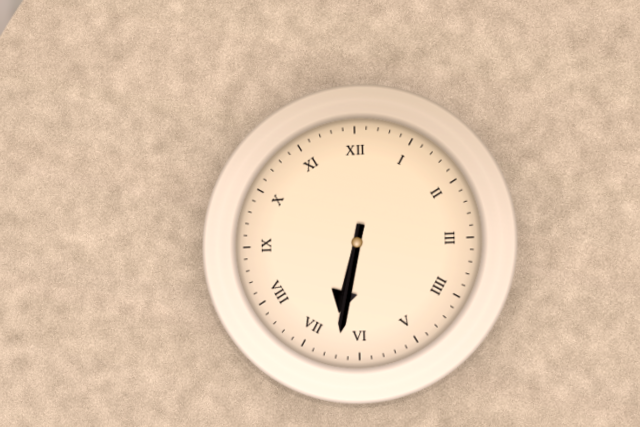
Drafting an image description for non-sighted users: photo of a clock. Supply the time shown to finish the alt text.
6:32
